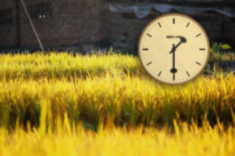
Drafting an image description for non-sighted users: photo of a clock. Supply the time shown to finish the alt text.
1:30
